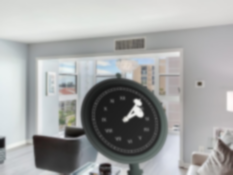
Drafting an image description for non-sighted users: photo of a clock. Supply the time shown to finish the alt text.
2:07
